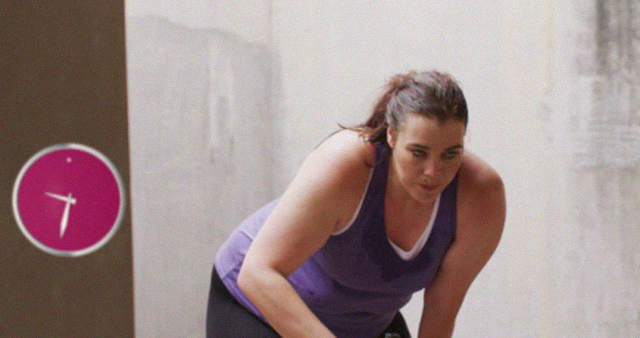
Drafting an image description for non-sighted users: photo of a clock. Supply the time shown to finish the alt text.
9:32
